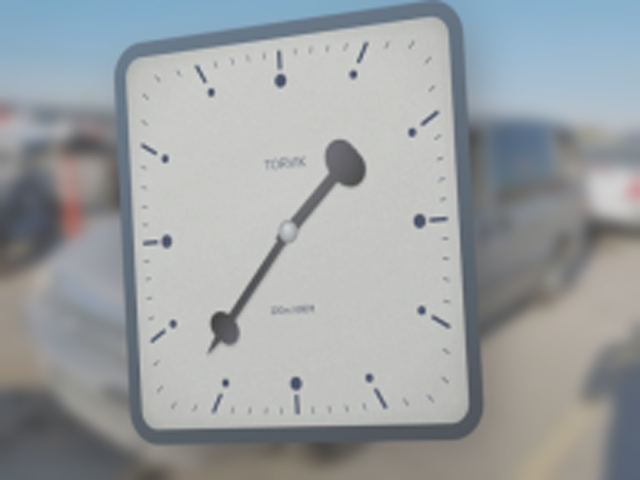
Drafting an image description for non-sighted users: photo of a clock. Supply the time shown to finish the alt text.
1:37
